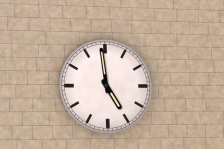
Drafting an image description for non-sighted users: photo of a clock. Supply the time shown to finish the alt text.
4:59
